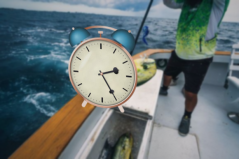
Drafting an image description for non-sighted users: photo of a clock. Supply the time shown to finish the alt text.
2:25
